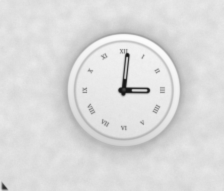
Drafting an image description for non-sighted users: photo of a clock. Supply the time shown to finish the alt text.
3:01
